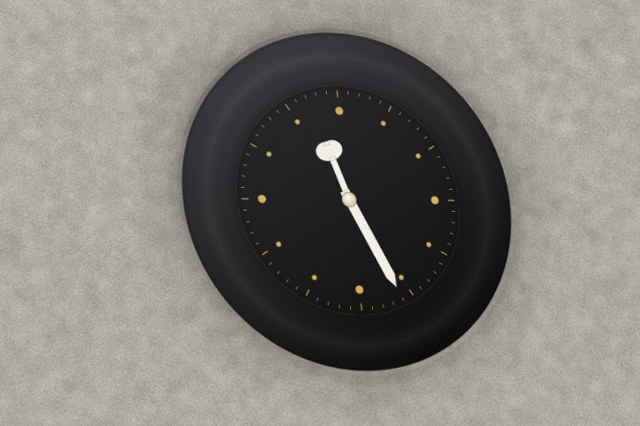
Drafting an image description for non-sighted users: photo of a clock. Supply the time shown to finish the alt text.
11:26
